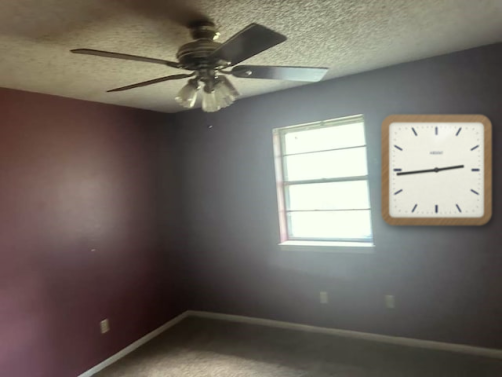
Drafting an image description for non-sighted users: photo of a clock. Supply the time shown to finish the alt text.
2:44
